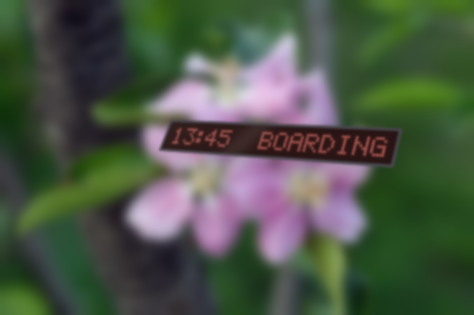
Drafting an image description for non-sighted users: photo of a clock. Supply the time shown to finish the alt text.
13:45
